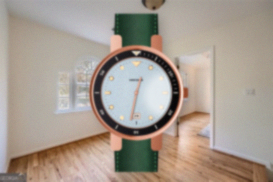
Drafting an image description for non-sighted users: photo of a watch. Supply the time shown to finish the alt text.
12:32
